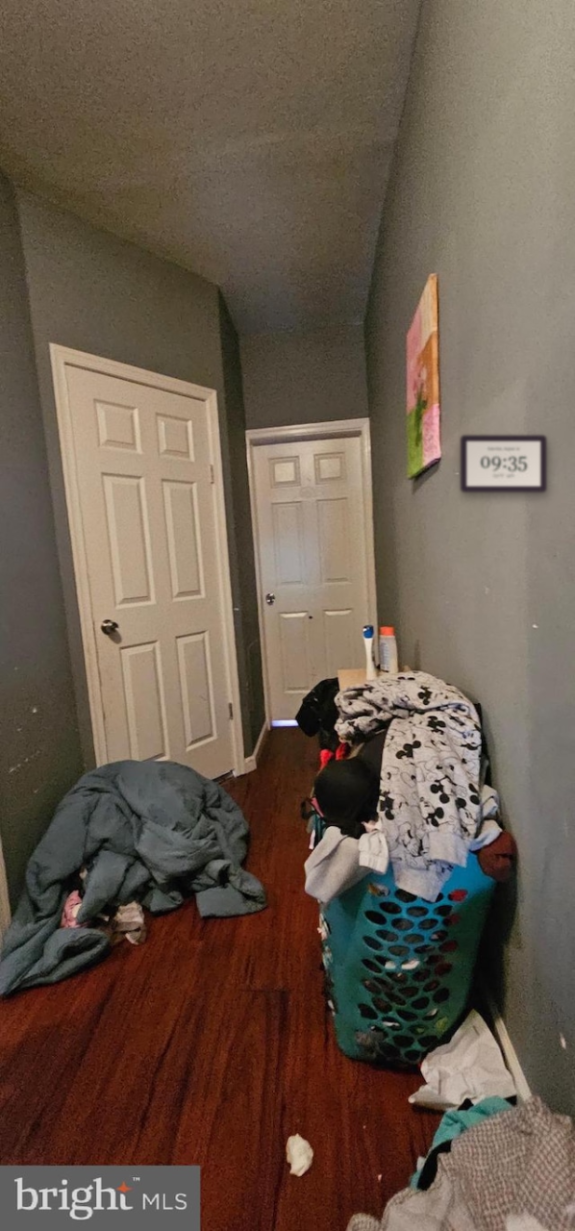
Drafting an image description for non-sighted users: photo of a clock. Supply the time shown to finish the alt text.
9:35
